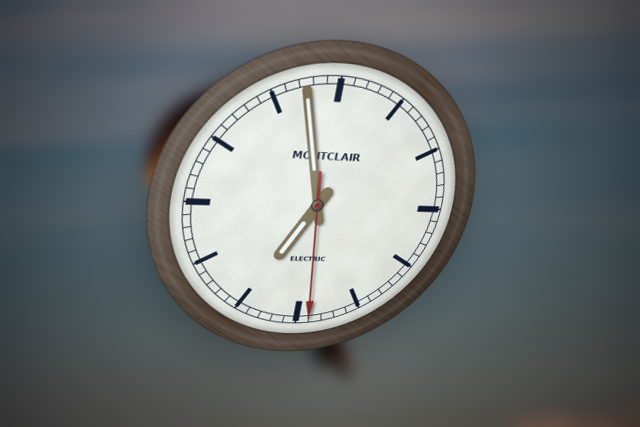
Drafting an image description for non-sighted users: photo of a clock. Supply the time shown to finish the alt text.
6:57:29
